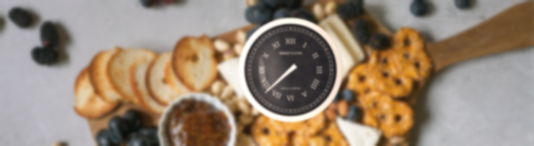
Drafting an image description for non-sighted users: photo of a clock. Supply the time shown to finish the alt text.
7:38
